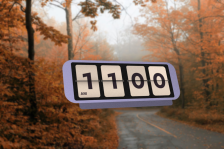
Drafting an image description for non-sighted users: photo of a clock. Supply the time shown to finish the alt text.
11:00
